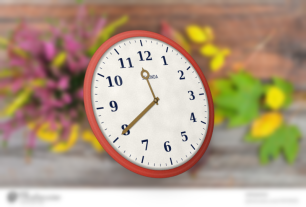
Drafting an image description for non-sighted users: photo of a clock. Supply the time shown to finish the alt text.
11:40
